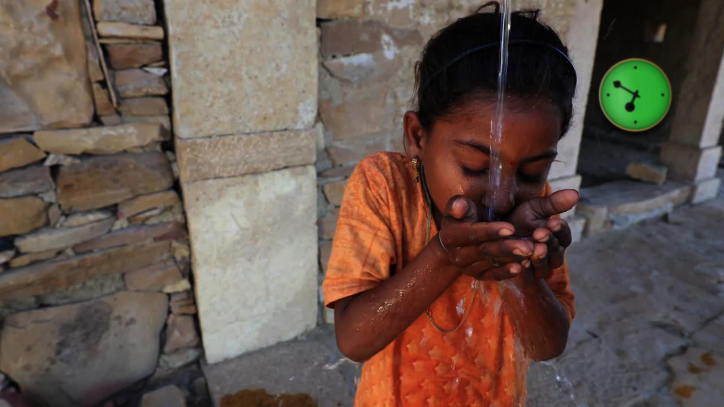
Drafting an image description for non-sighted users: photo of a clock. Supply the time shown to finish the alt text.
6:50
